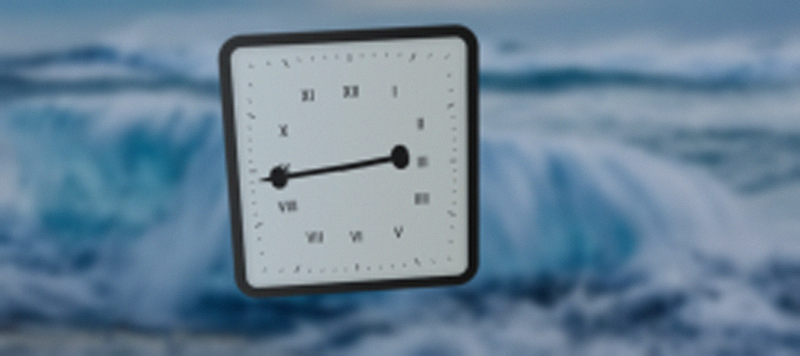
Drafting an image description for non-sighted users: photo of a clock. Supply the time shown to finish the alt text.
2:44
